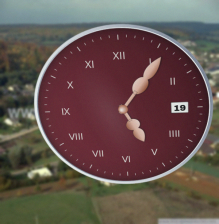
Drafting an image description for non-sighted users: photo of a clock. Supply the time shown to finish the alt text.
5:06
